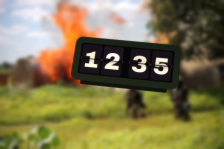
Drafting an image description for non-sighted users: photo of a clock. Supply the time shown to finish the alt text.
12:35
